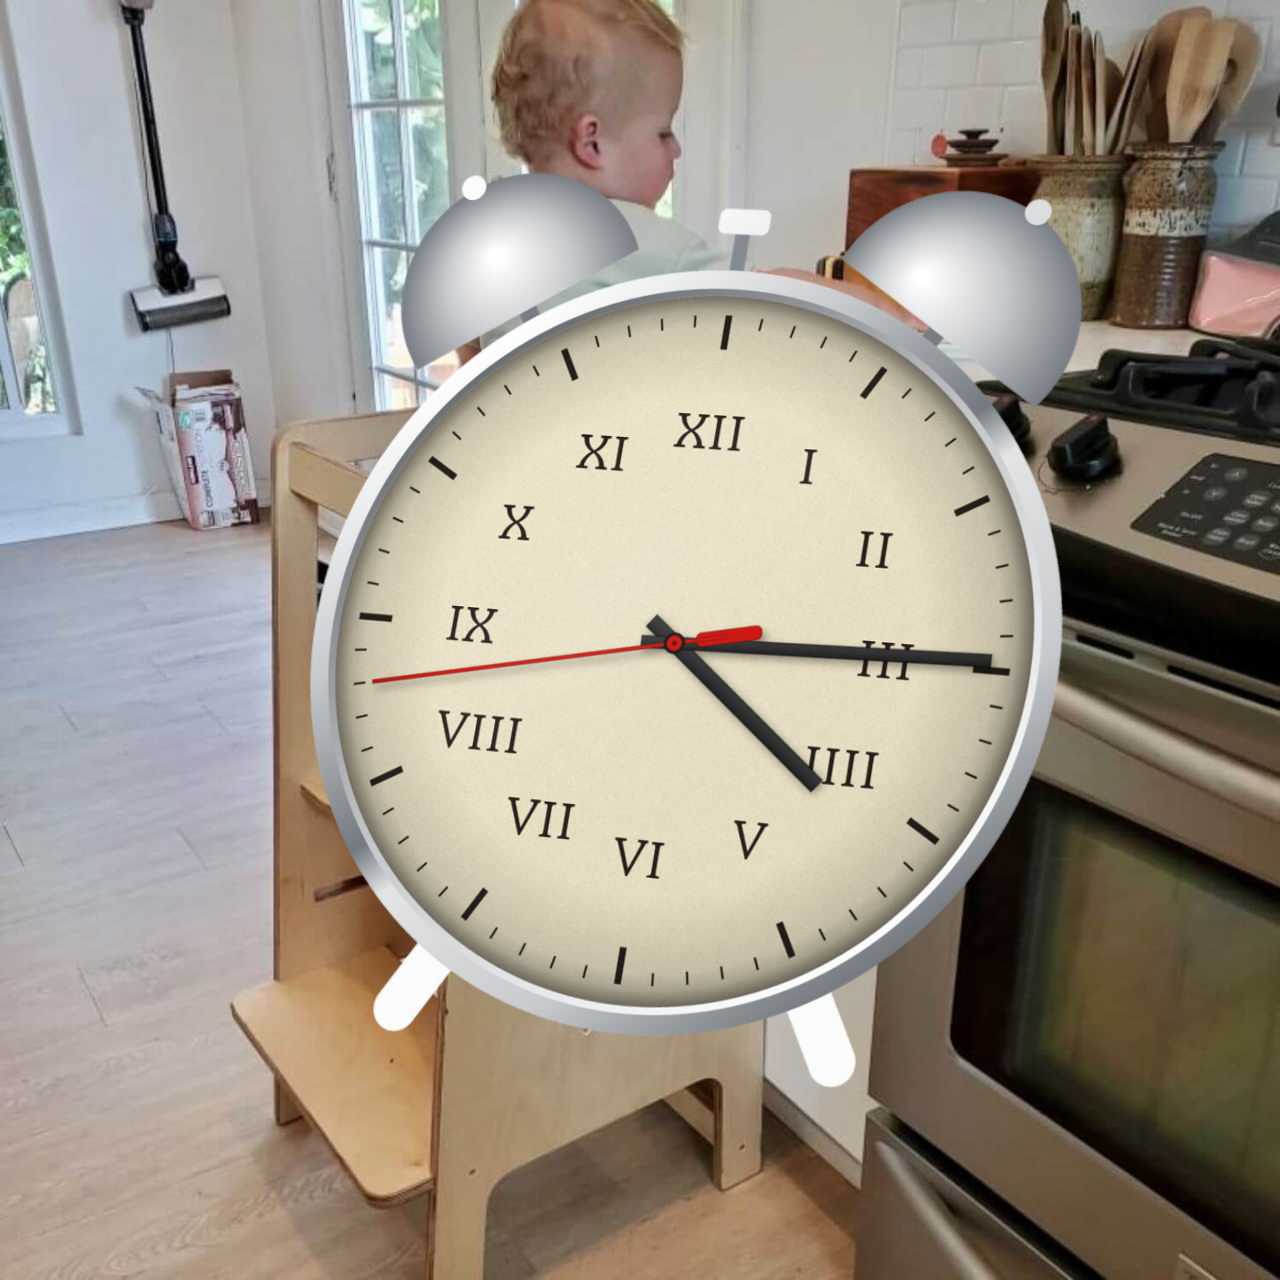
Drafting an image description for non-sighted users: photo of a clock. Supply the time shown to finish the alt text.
4:14:43
